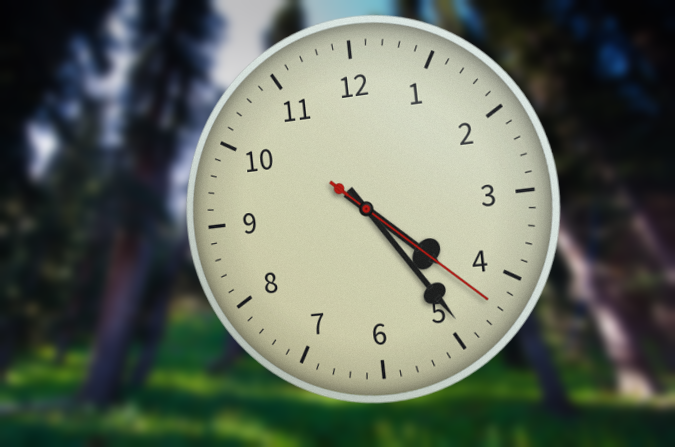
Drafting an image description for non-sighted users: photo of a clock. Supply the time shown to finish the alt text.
4:24:22
